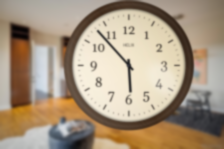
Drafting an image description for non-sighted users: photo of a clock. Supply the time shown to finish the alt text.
5:53
